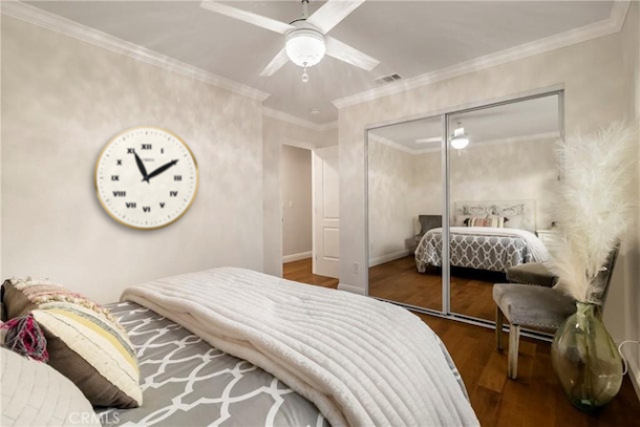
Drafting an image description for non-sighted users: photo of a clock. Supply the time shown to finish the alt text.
11:10
